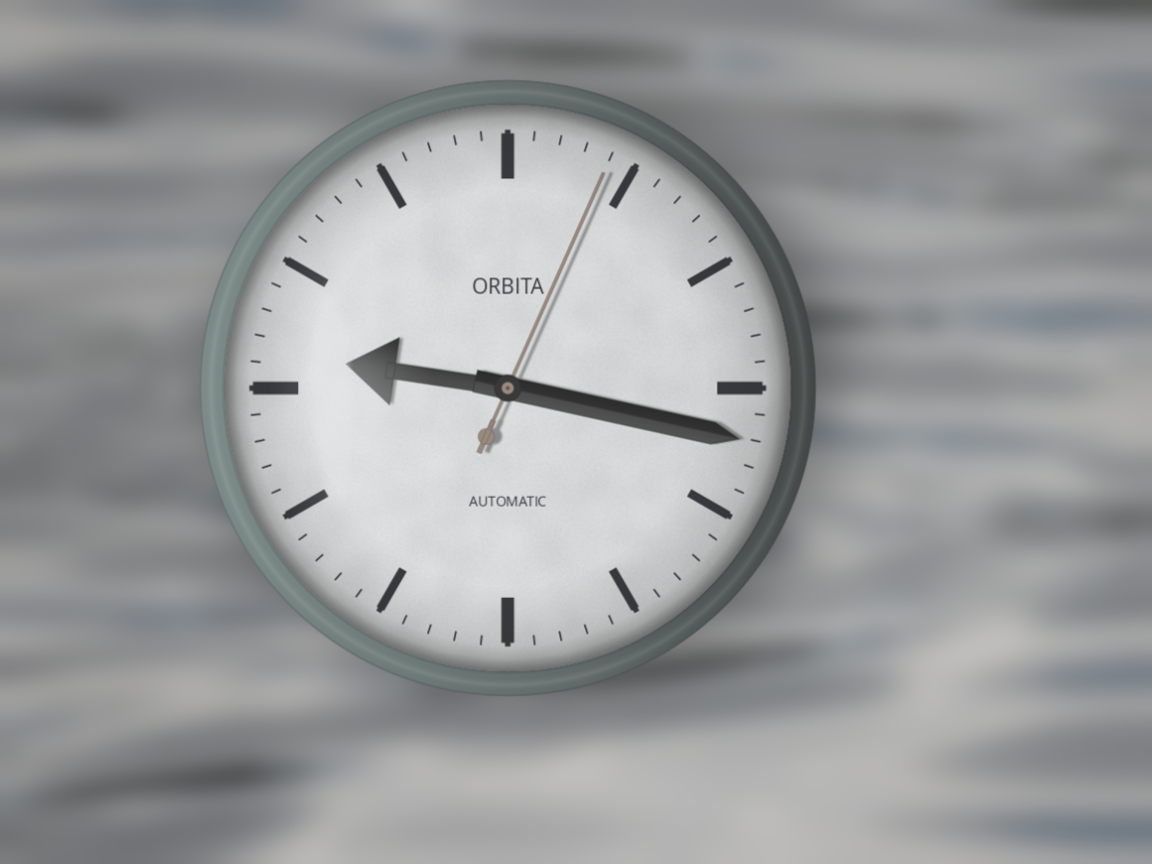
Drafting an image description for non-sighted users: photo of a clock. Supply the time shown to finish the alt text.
9:17:04
